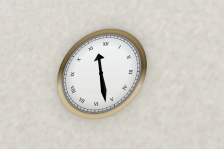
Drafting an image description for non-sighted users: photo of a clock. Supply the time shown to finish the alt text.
11:27
